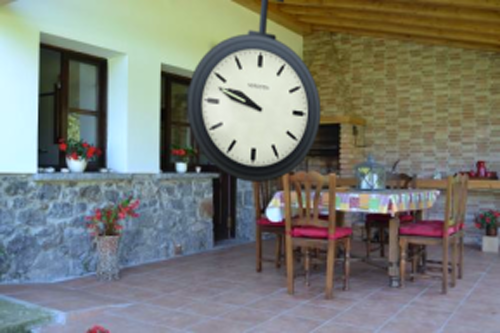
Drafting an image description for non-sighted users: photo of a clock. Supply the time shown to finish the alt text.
9:48
